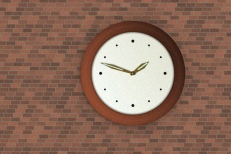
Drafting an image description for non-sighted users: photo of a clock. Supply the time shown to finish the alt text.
1:48
